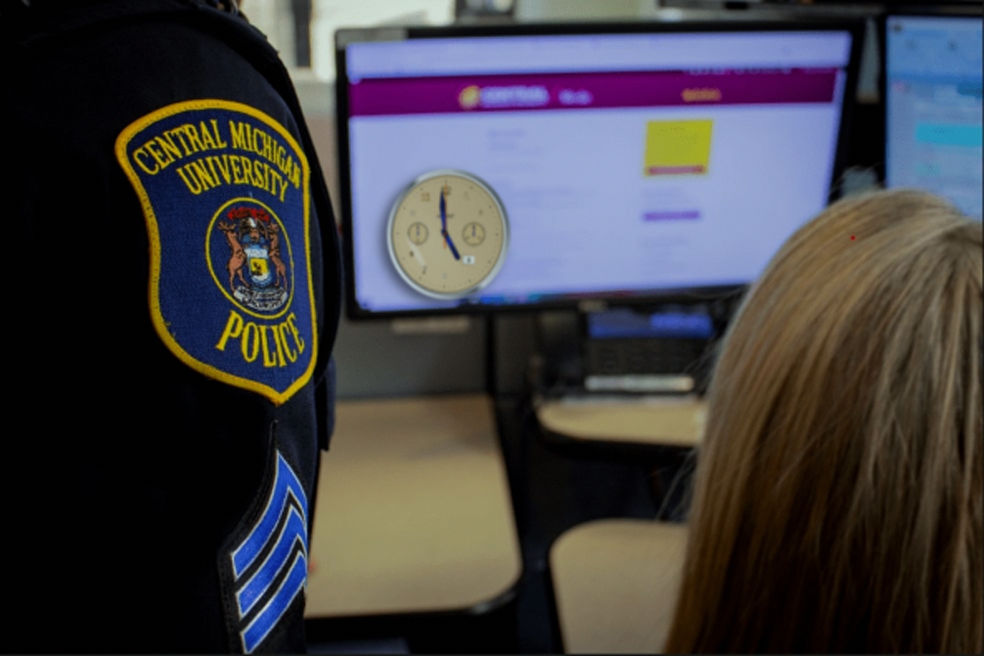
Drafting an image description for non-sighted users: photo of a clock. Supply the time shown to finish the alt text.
4:59
